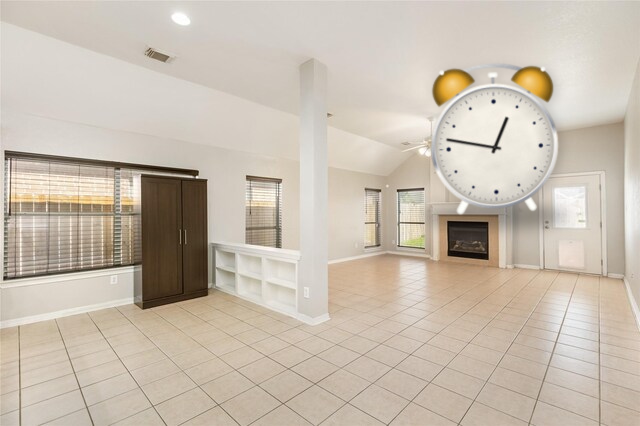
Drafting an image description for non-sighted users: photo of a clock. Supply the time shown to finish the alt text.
12:47
